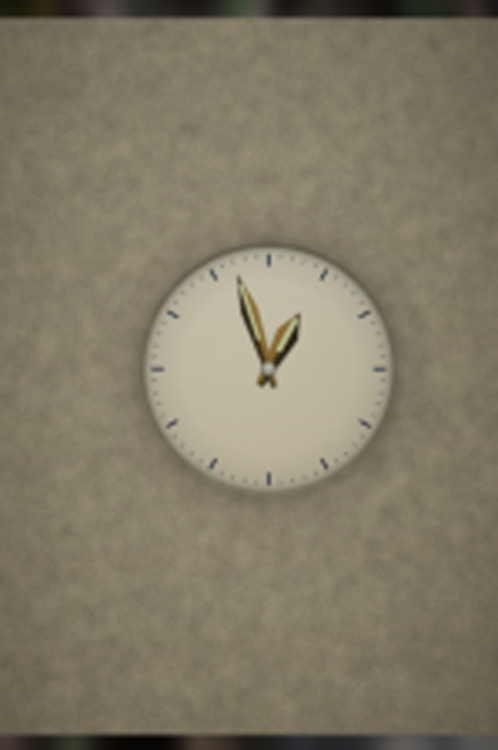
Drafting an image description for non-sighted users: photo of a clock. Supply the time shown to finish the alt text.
12:57
